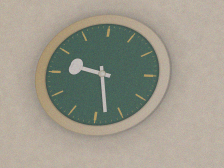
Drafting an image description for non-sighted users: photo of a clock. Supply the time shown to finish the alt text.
9:28
